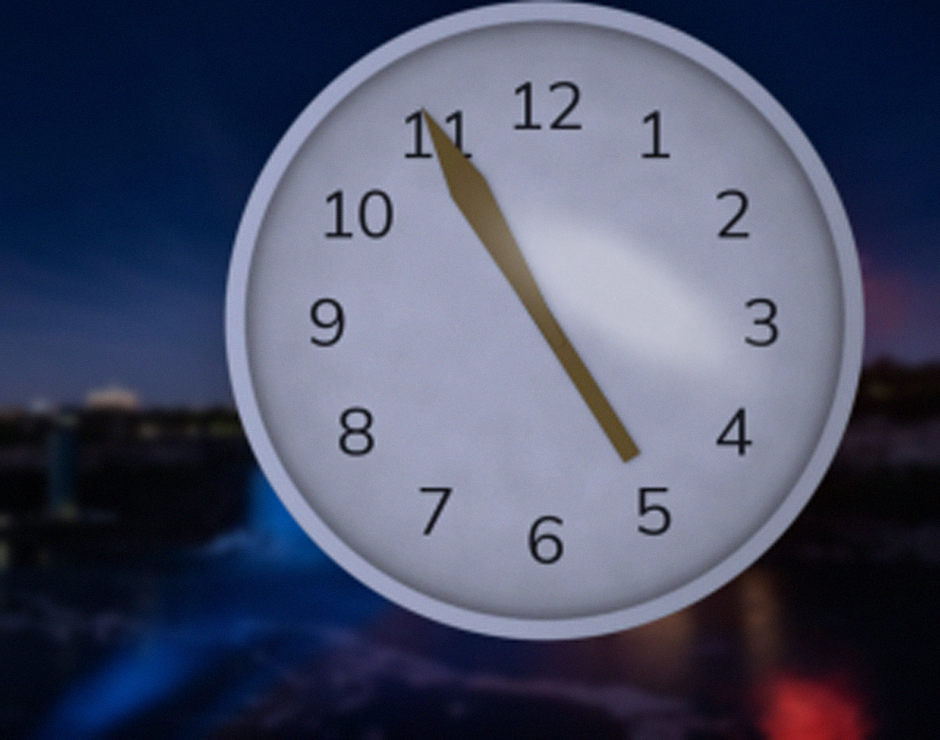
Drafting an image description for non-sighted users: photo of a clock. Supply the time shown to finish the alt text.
4:55
